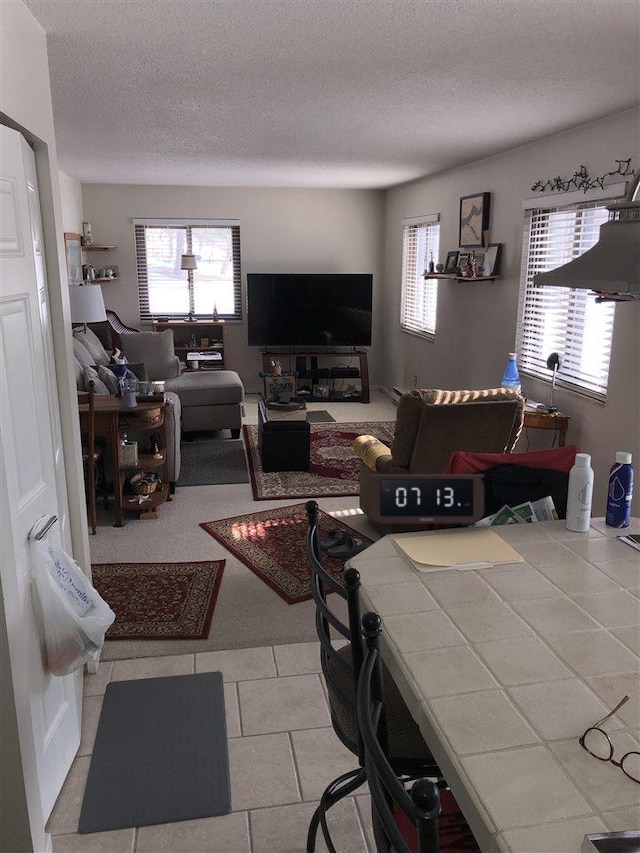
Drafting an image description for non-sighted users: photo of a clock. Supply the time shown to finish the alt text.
7:13
